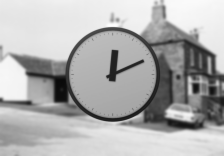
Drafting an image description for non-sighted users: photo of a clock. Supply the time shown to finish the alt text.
12:11
